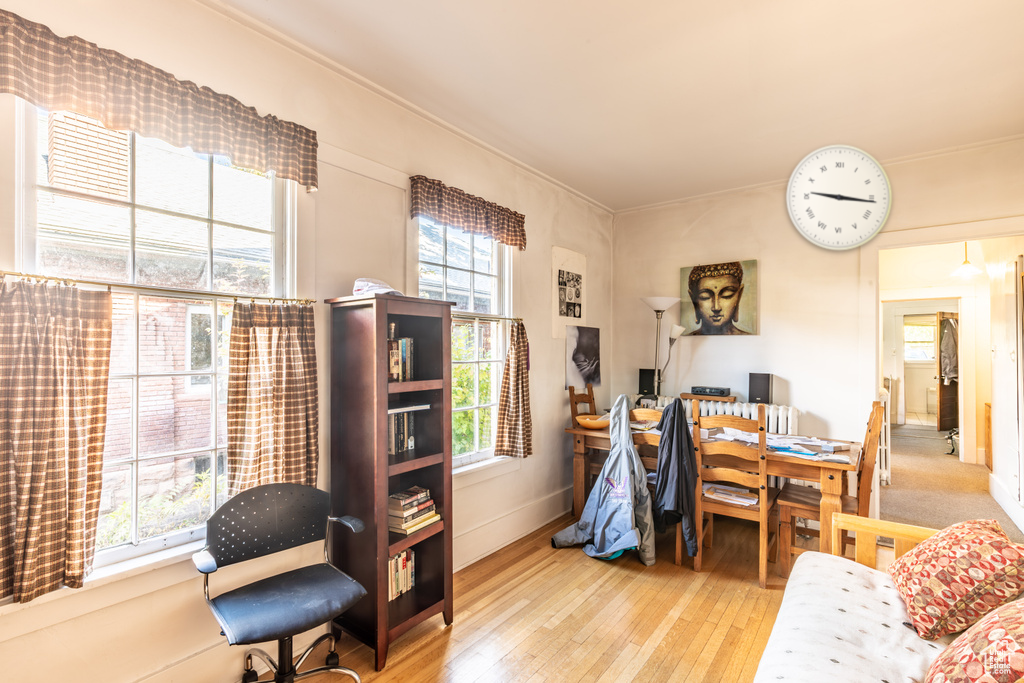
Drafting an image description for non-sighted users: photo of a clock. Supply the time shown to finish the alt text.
9:16
